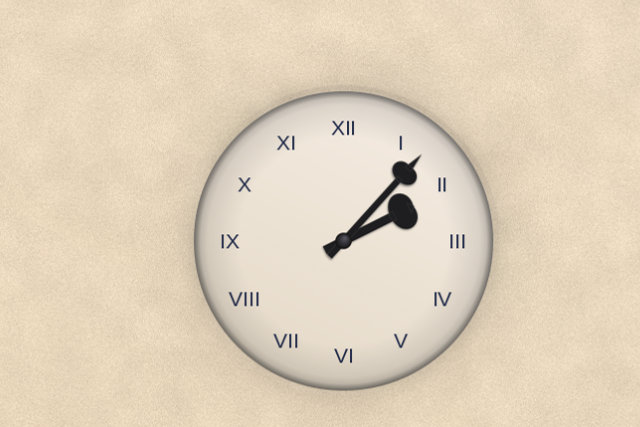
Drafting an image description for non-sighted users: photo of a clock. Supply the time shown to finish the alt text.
2:07
